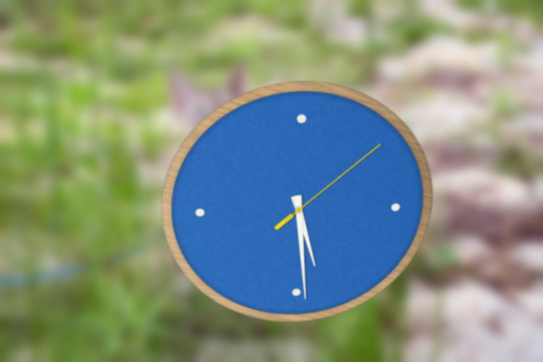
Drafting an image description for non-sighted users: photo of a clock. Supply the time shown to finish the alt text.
5:29:08
